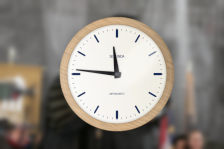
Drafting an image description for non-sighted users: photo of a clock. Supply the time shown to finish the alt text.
11:46
